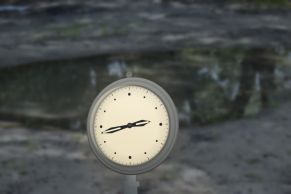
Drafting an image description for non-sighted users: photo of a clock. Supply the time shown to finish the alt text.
2:43
